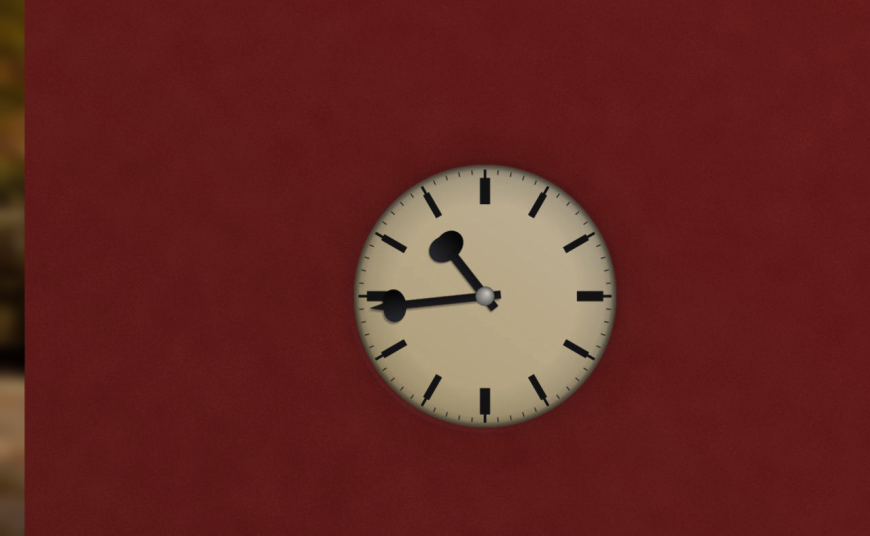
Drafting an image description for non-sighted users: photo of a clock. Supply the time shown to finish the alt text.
10:44
